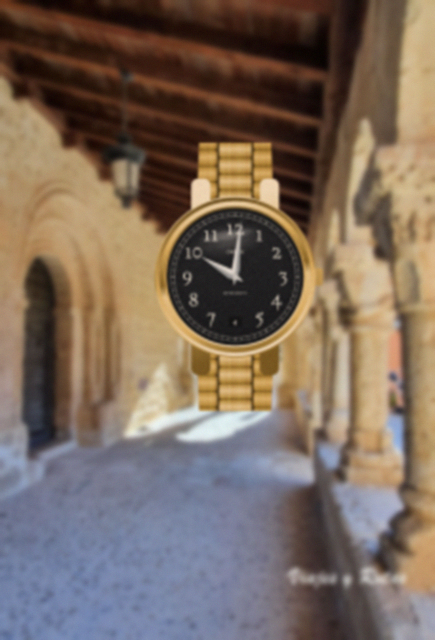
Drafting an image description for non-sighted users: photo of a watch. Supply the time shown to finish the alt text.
10:01
